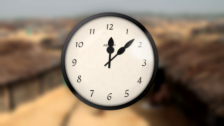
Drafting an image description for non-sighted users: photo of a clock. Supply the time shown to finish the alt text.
12:08
